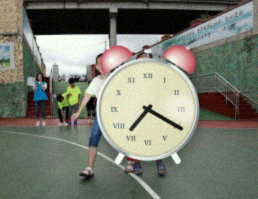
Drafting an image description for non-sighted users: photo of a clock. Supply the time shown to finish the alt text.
7:20
